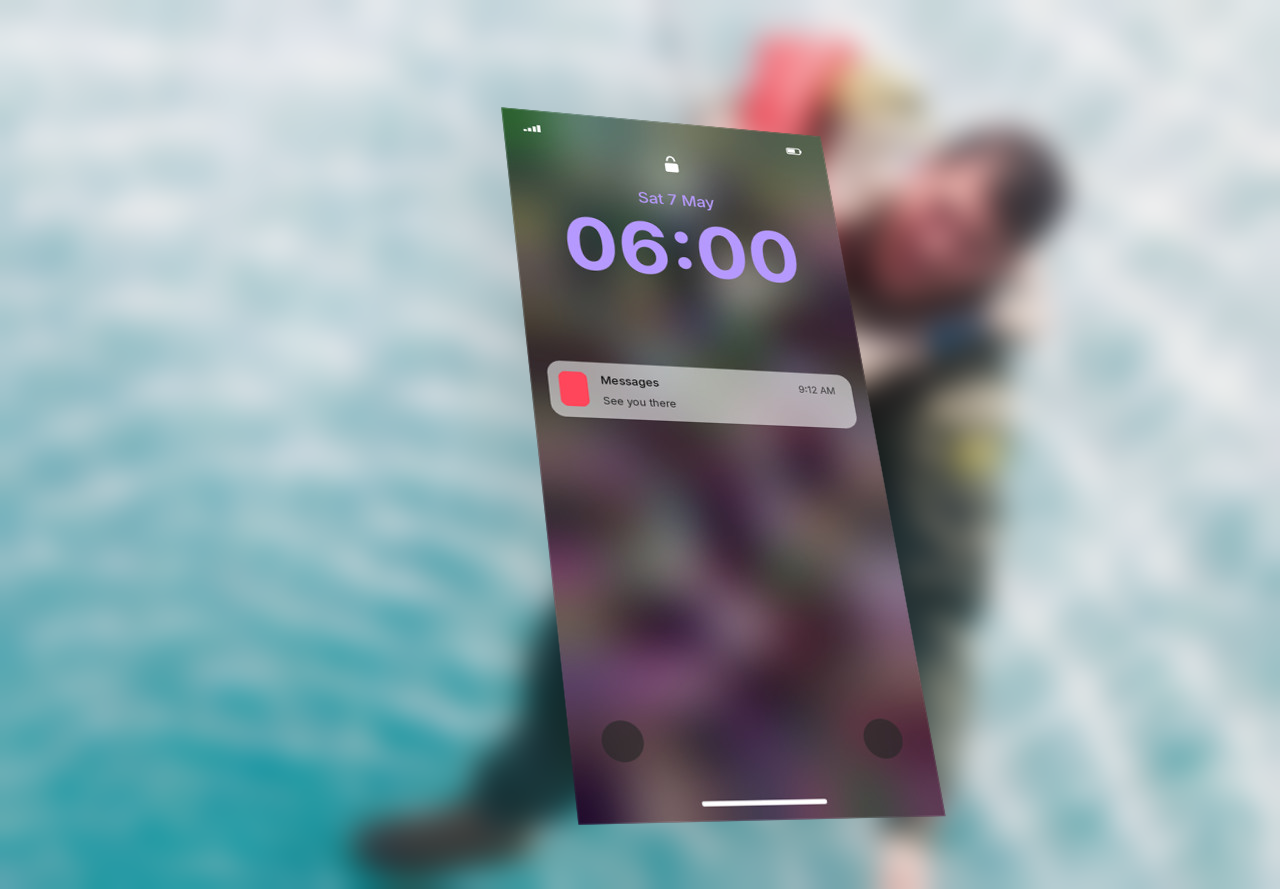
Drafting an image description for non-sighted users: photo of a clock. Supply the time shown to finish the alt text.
6:00
